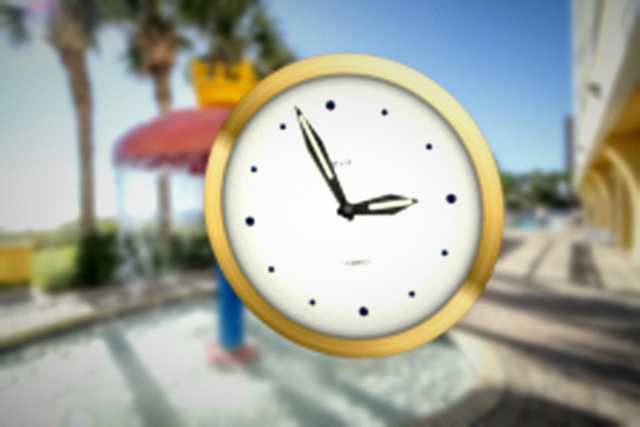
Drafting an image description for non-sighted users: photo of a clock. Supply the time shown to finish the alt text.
2:57
